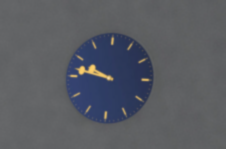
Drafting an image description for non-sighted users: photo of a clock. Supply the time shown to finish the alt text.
9:47
